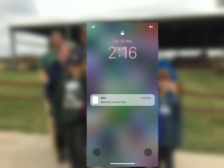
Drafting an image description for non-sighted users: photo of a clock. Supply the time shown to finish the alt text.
2:16
